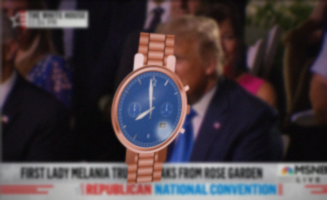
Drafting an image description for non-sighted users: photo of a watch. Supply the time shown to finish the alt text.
7:59
